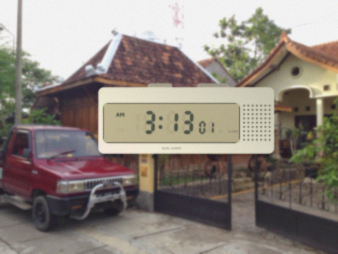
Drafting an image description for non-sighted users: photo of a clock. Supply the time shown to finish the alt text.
3:13:01
